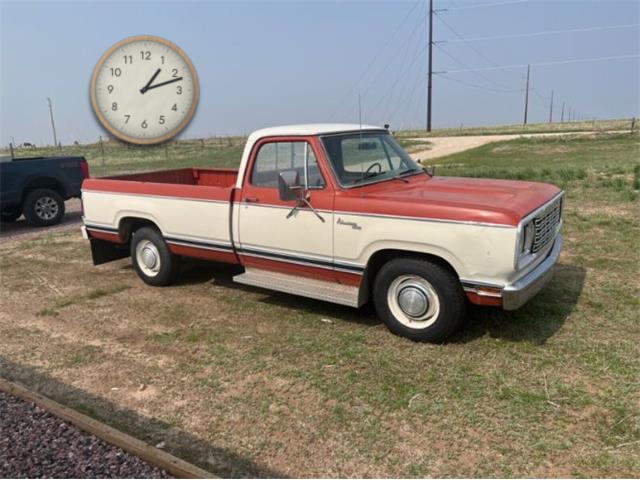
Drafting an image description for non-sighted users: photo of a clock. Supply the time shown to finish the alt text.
1:12
